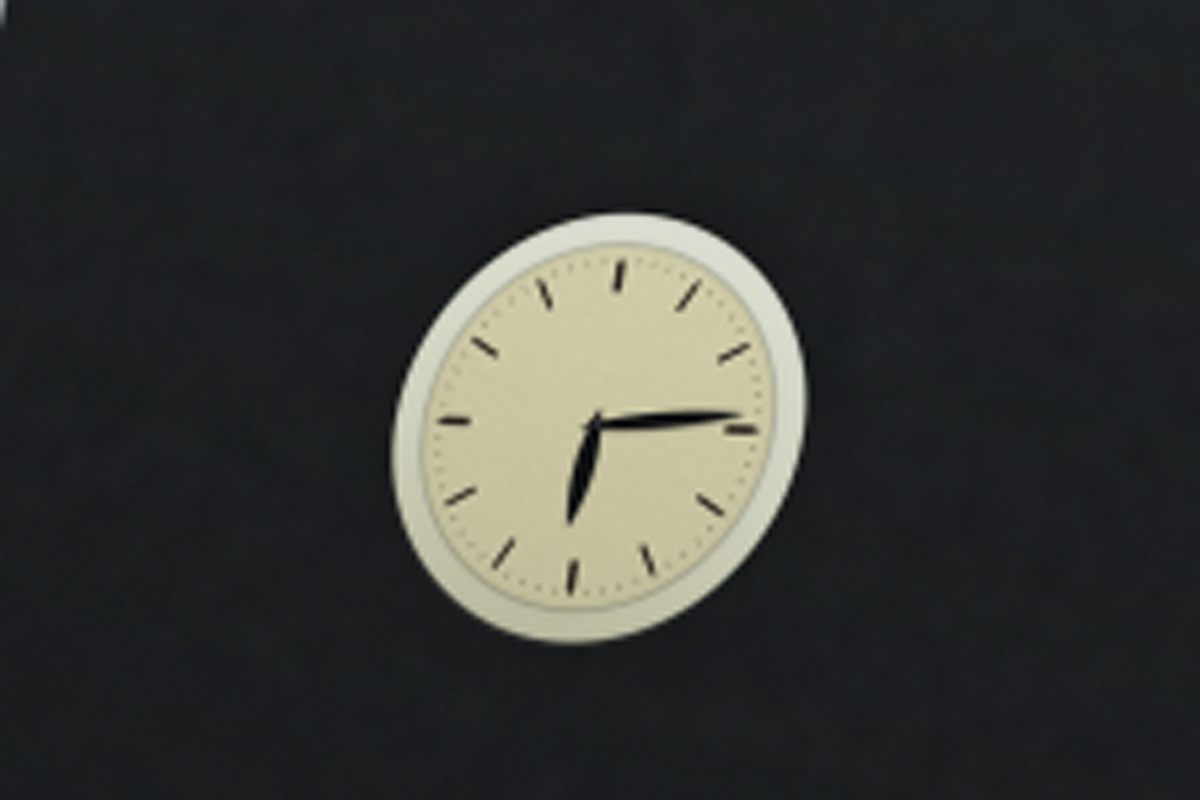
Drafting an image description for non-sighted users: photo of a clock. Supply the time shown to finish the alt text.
6:14
